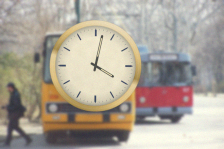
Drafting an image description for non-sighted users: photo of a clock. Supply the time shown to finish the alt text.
4:02
